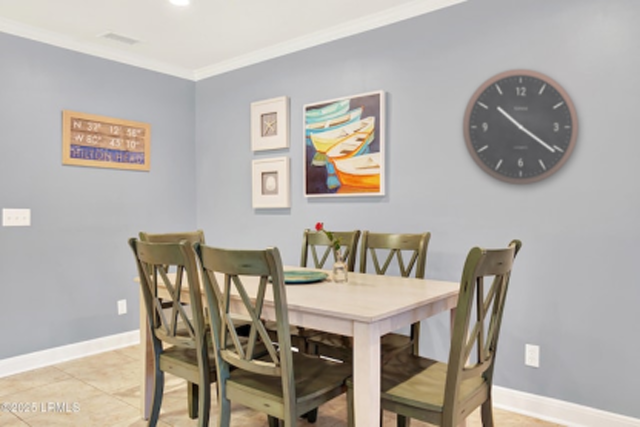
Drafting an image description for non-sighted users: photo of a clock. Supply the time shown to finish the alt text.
10:21
